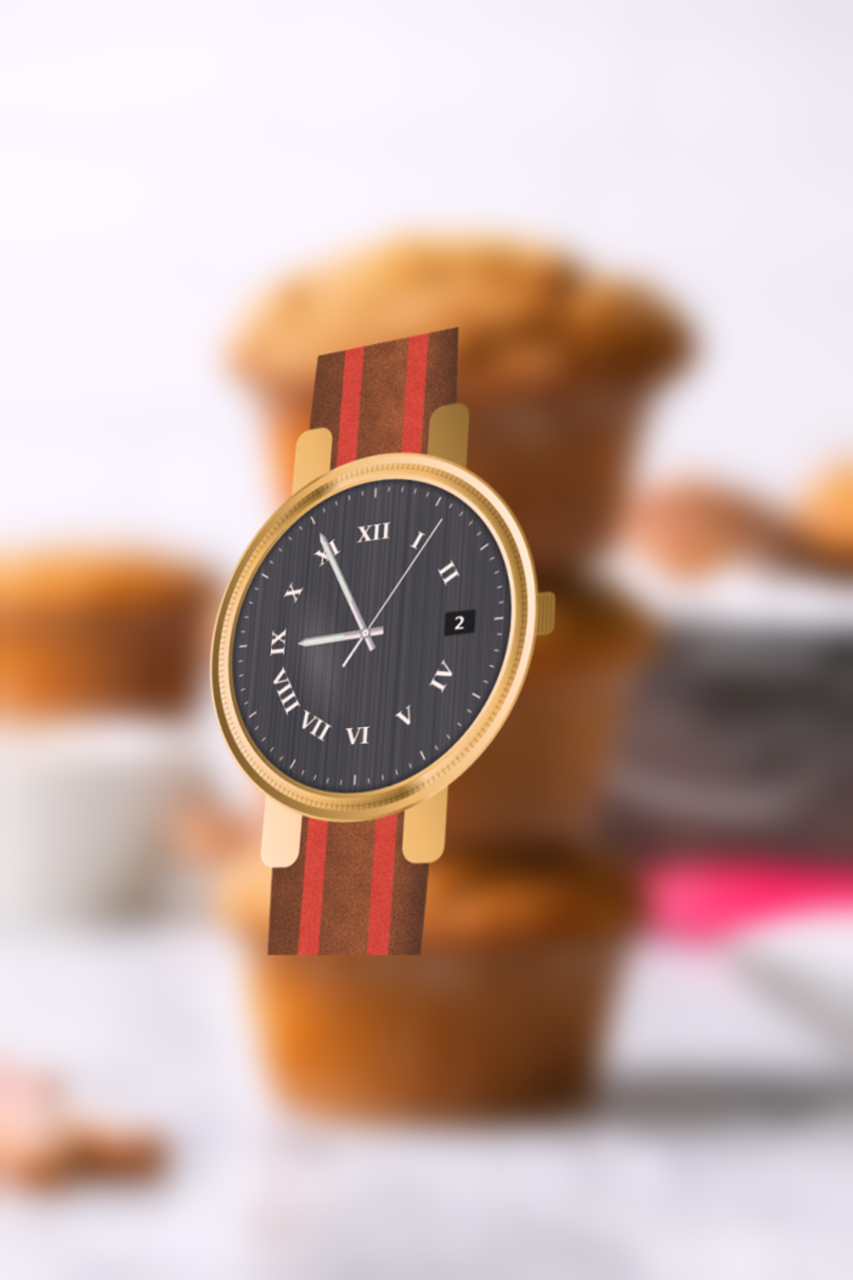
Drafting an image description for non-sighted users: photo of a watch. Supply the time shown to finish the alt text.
8:55:06
